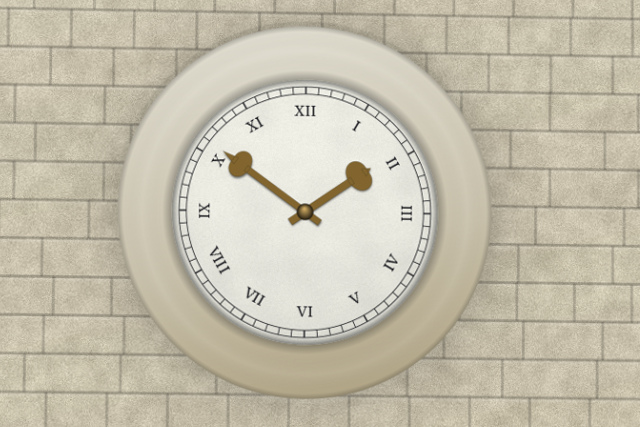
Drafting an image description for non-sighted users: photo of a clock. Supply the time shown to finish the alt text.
1:51
